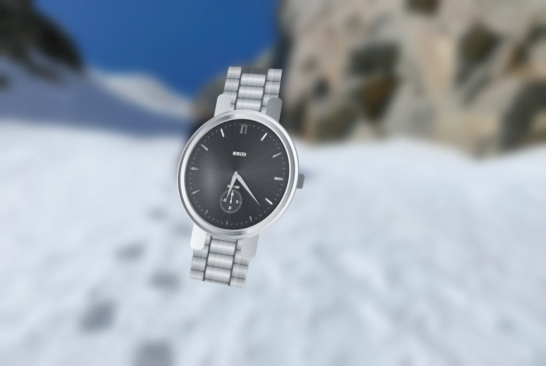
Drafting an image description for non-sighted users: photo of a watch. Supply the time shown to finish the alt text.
6:22
